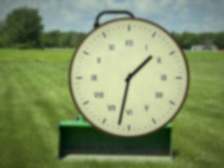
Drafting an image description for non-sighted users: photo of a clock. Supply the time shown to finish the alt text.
1:32
